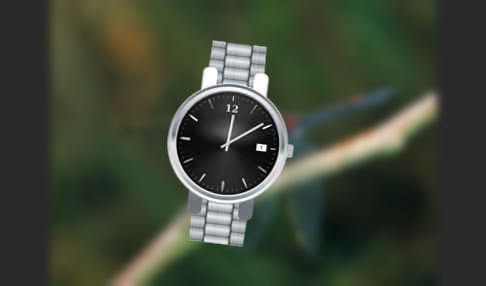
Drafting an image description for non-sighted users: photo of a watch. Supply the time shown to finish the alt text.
12:09
